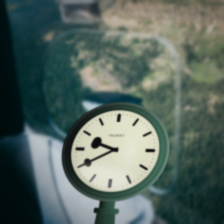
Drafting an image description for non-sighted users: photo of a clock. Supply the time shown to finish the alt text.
9:40
